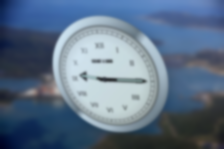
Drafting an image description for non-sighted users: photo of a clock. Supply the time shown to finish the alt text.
9:15
